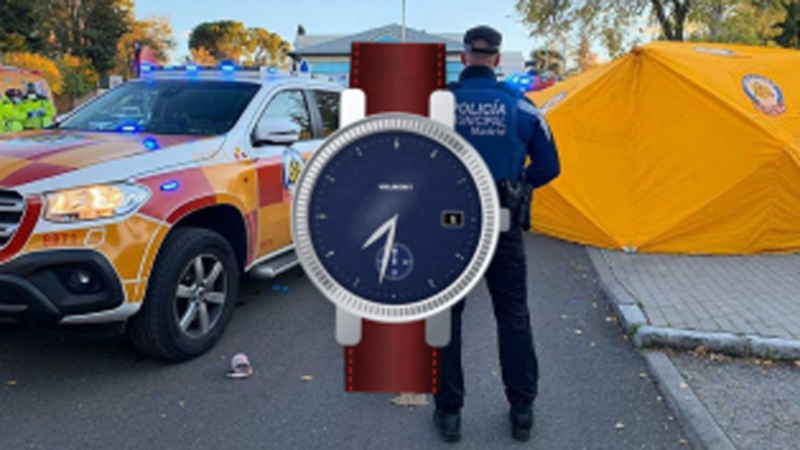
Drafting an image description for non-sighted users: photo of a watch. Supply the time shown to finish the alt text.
7:32
